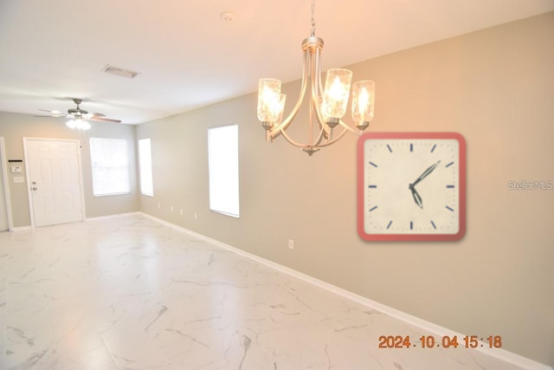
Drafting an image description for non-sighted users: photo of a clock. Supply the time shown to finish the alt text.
5:08
